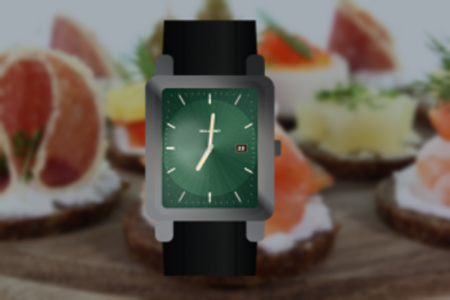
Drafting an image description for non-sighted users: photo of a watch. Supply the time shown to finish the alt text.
7:01
